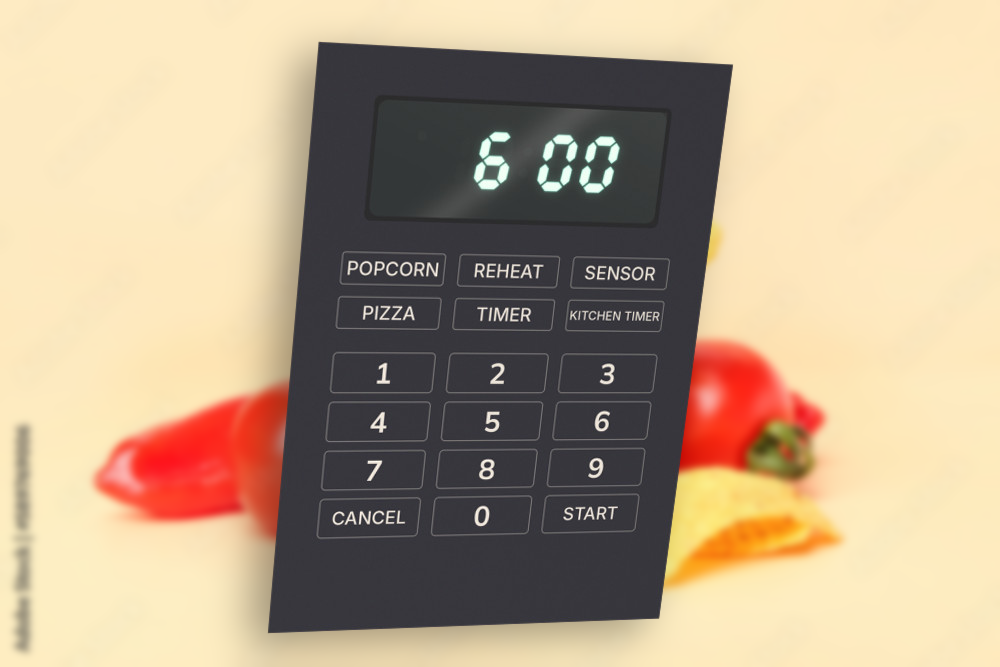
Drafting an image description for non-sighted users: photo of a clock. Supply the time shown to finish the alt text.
6:00
